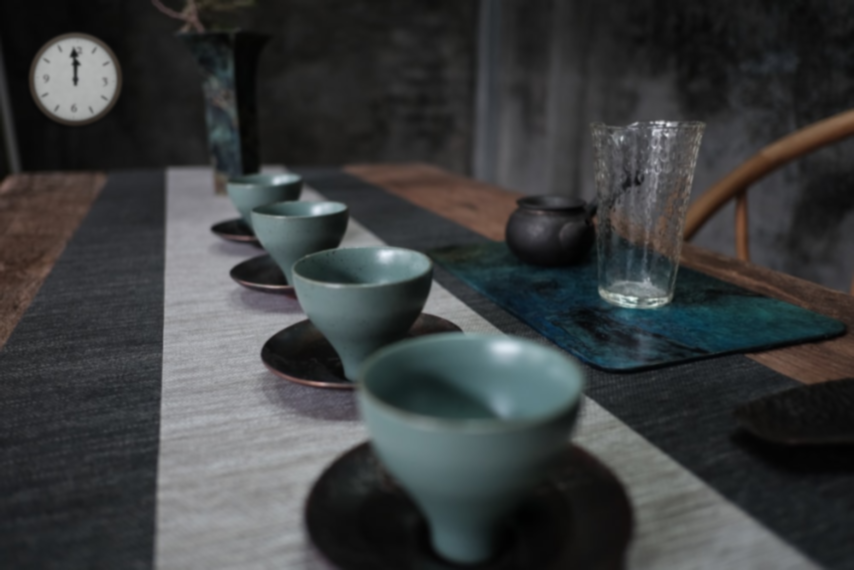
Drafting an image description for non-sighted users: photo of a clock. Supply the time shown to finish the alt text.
11:59
